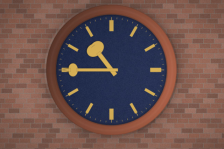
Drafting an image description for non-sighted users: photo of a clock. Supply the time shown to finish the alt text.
10:45
